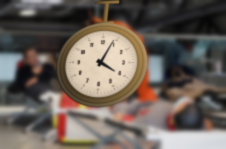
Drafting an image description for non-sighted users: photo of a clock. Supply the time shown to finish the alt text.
4:04
